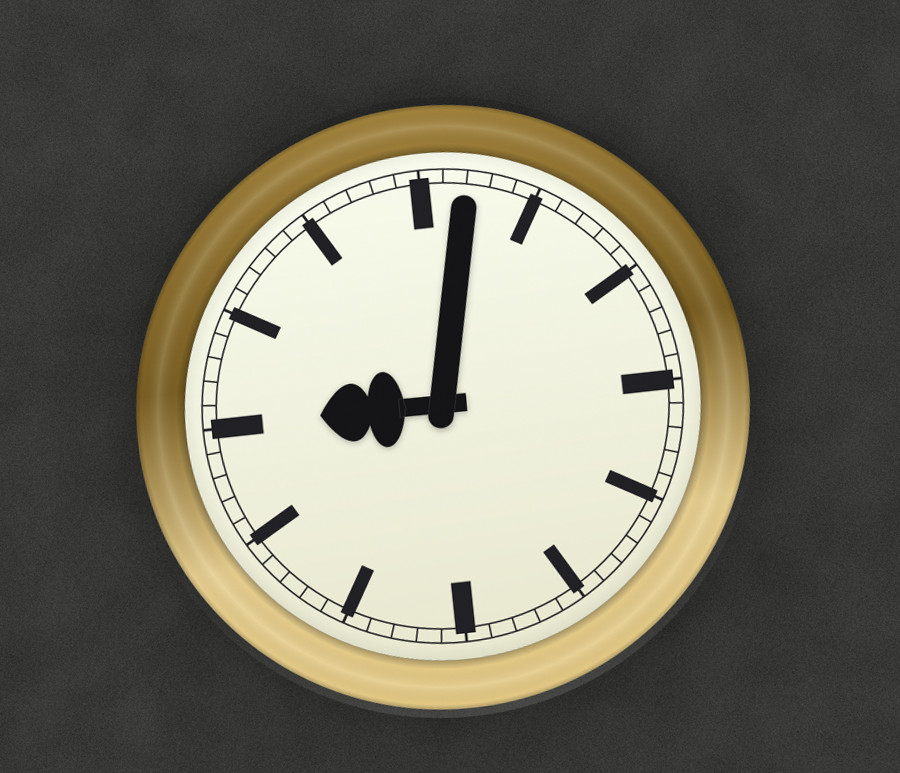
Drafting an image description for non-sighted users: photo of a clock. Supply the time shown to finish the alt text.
9:02
